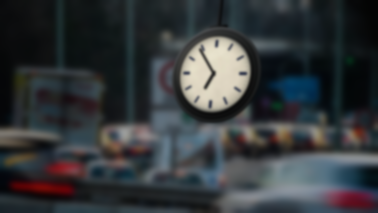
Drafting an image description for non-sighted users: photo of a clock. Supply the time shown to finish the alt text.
6:54
